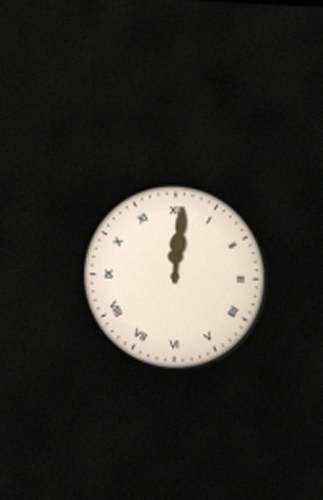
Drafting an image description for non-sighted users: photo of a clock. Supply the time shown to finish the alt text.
12:01
